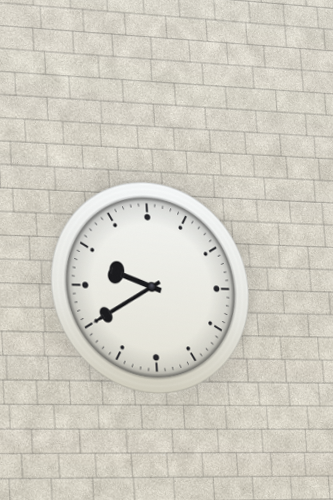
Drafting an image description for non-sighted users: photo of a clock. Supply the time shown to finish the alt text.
9:40
